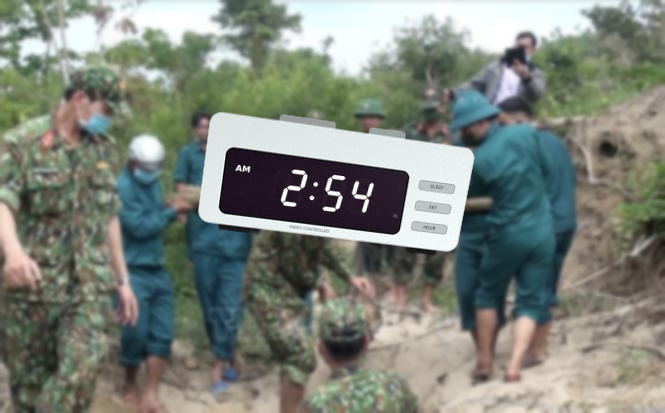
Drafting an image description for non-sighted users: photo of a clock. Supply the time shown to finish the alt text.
2:54
